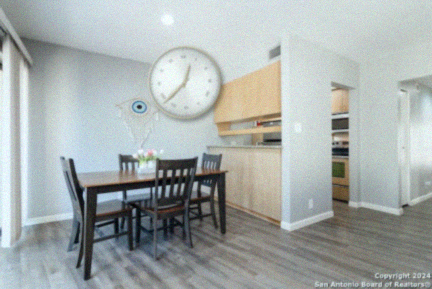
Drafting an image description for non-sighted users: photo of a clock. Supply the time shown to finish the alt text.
12:38
